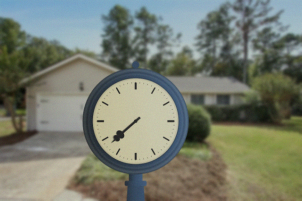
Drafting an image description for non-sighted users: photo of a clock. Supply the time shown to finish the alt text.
7:38
